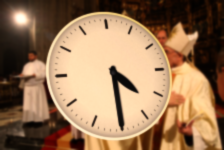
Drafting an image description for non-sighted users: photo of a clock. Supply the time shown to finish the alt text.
4:30
